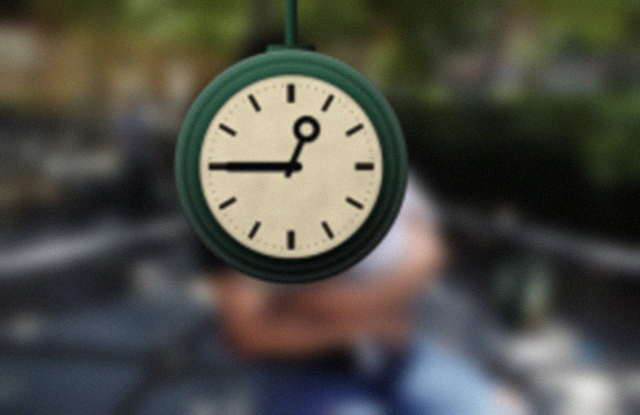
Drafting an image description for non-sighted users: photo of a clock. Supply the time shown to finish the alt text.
12:45
